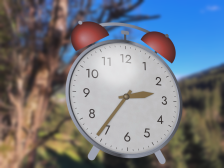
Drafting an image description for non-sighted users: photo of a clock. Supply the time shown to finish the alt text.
2:36
